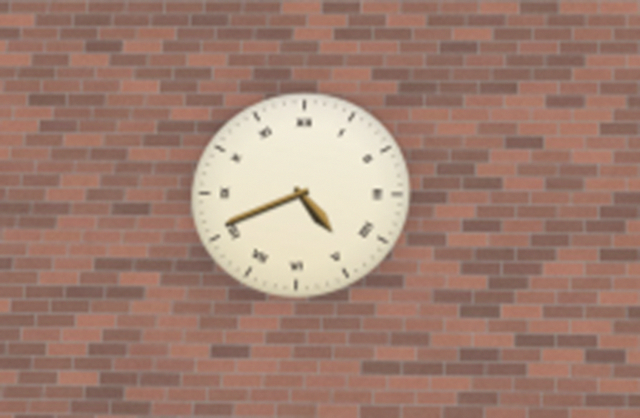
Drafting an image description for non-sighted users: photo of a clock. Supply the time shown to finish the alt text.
4:41
